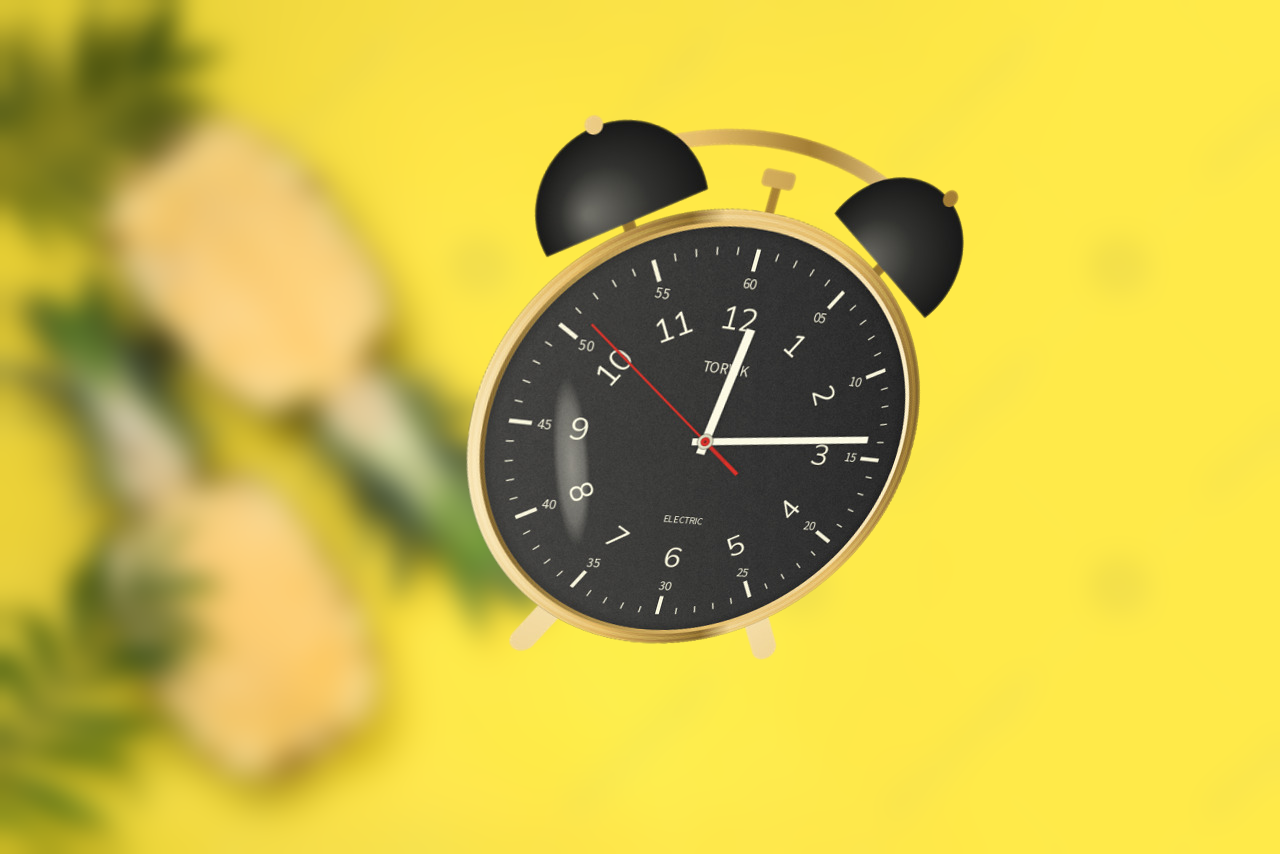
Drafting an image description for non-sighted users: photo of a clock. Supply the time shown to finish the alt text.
12:13:51
